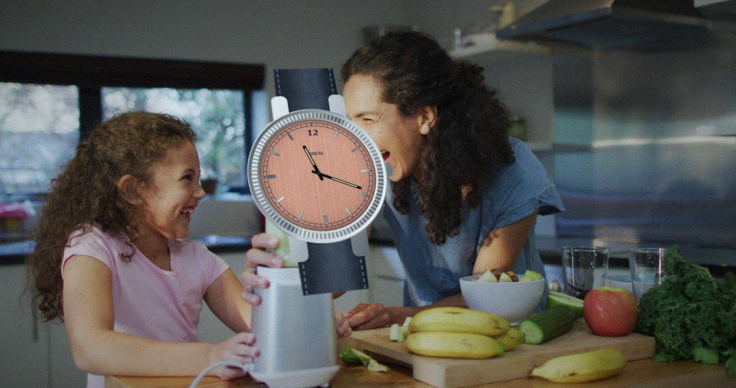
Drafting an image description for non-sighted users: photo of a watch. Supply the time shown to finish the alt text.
11:19
